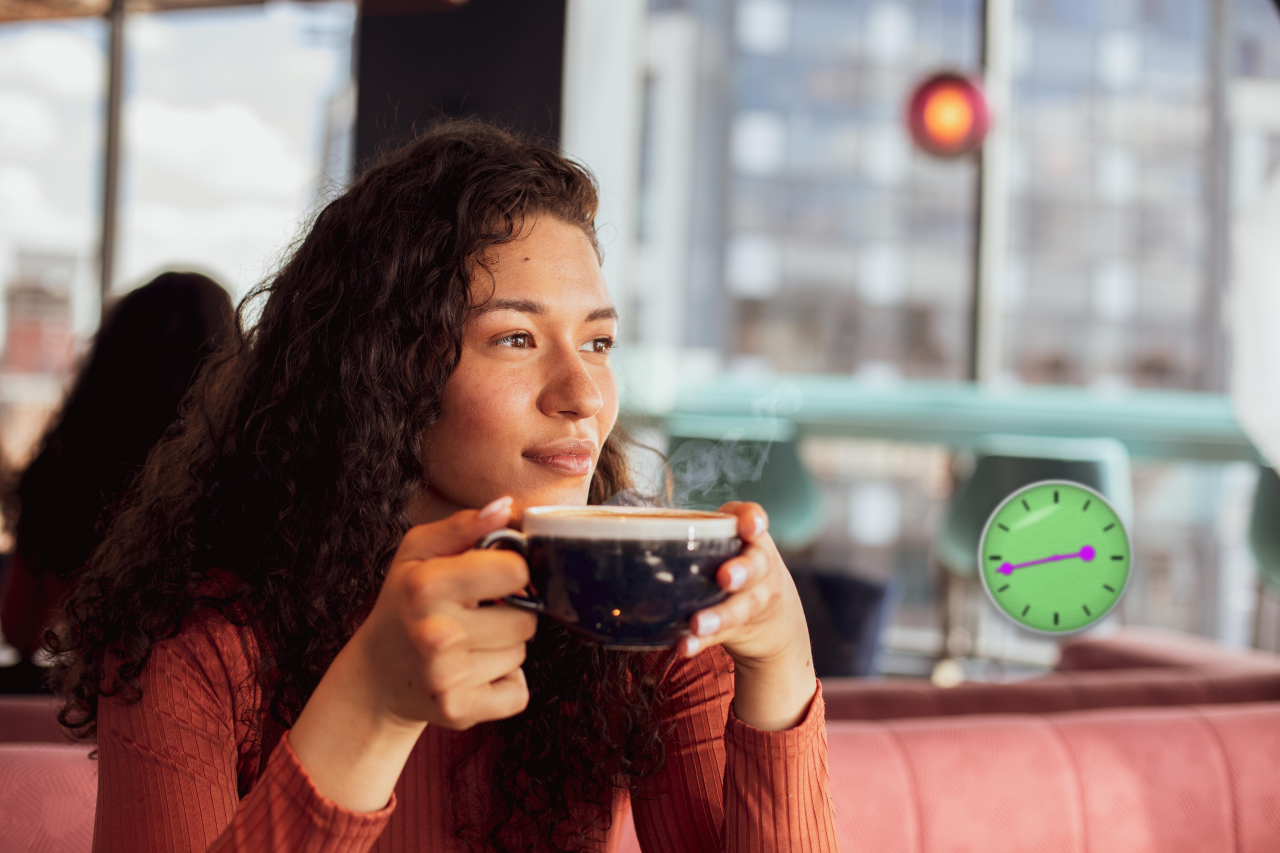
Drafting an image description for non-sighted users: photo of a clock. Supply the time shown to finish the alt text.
2:43
